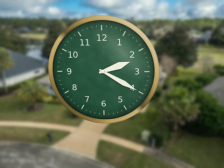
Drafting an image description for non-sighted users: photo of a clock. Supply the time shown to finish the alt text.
2:20
